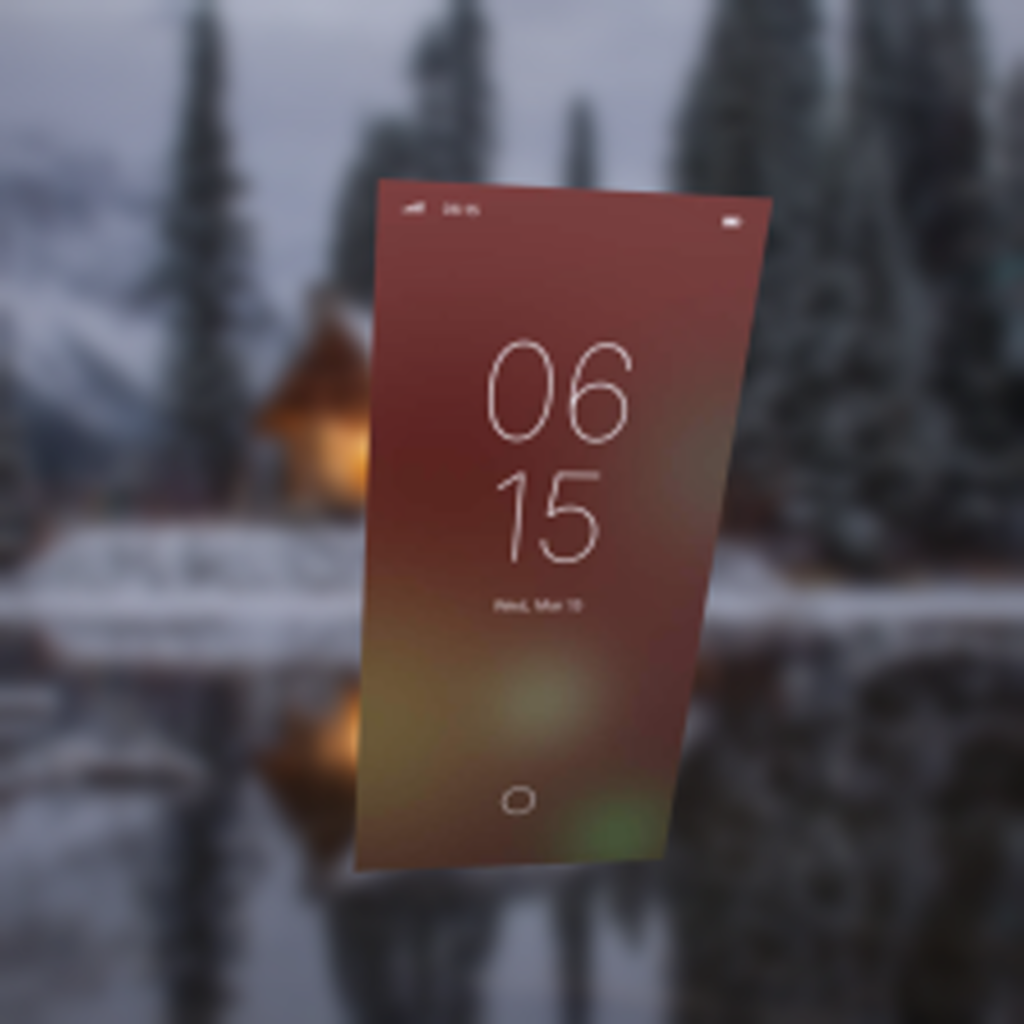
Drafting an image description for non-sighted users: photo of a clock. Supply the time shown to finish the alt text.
6:15
